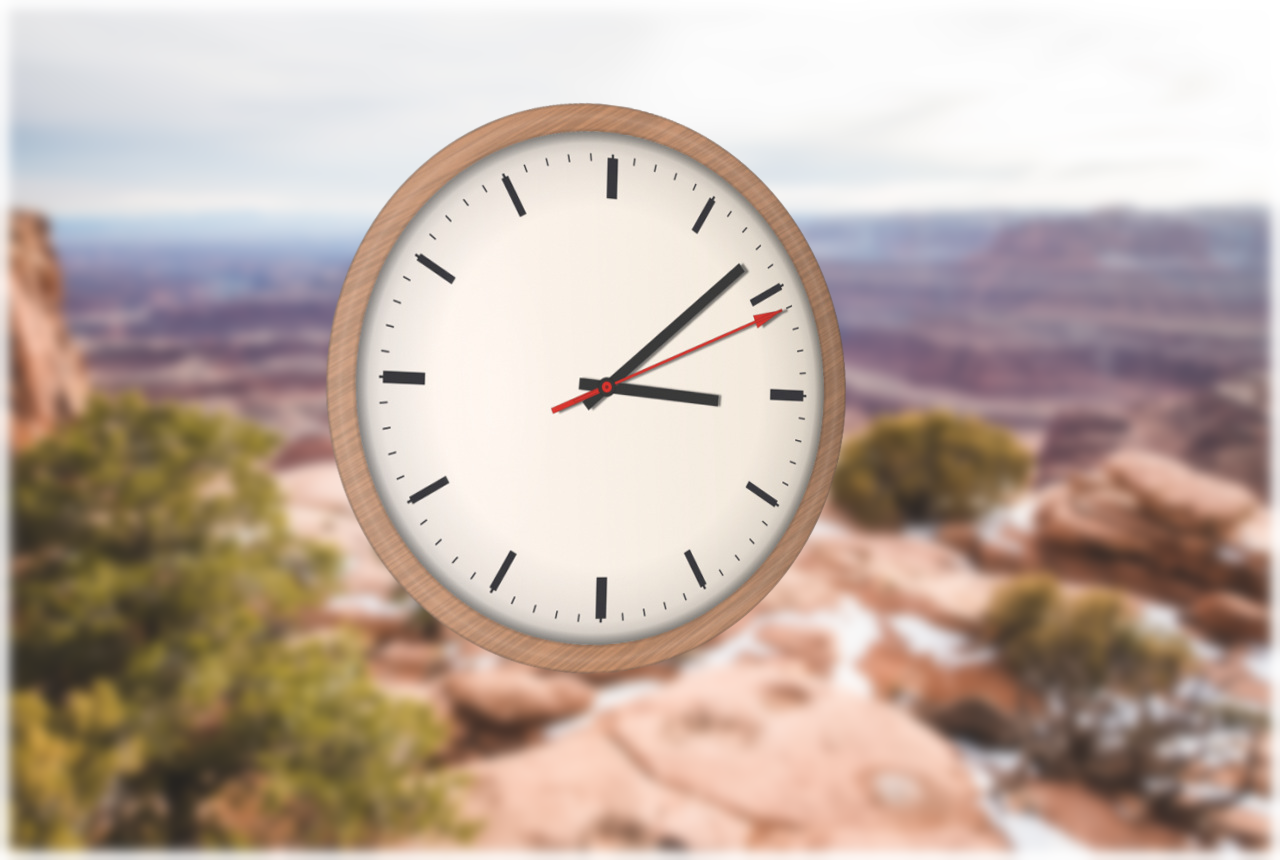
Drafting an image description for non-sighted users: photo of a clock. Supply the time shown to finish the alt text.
3:08:11
